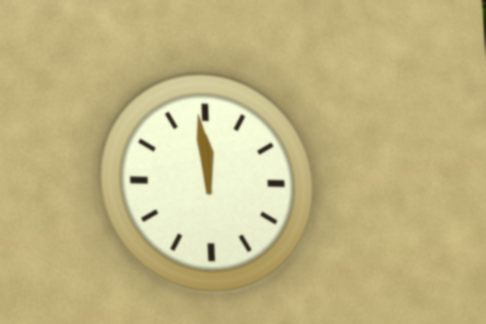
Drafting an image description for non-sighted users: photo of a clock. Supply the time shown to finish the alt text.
11:59
